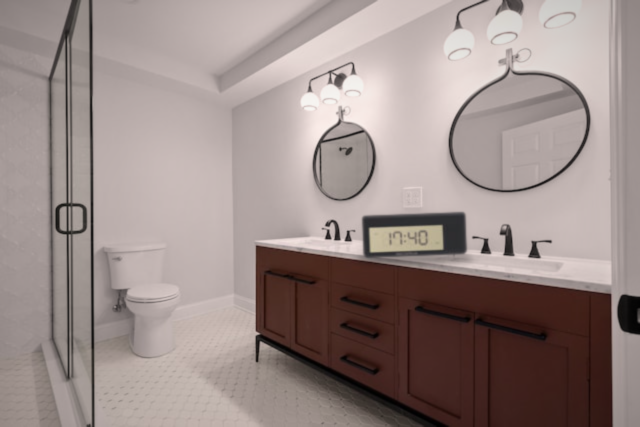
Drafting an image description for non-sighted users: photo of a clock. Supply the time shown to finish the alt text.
17:40
